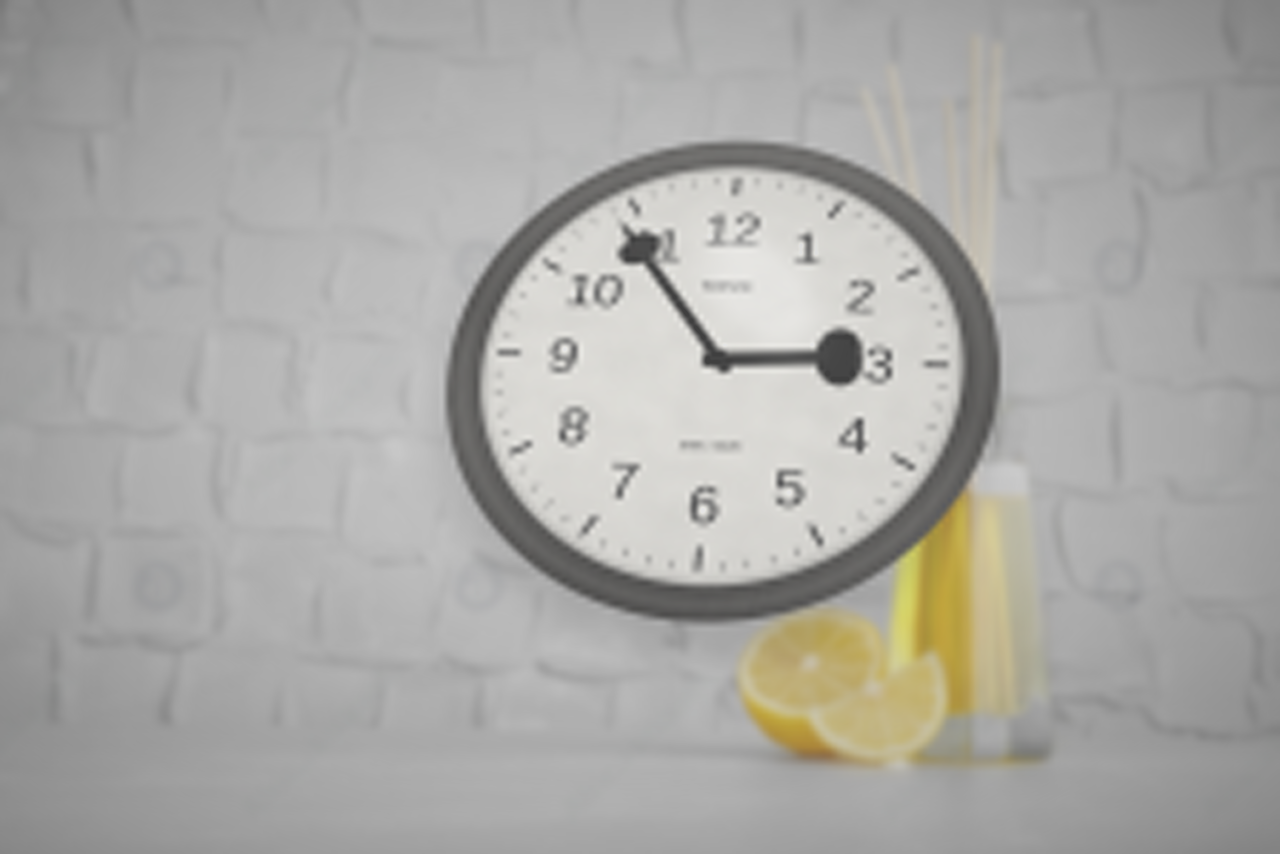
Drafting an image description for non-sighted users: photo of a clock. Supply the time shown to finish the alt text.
2:54
